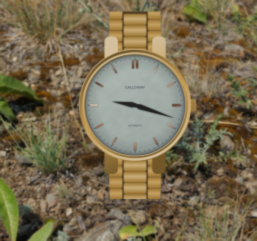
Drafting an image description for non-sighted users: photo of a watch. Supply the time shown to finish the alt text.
9:18
